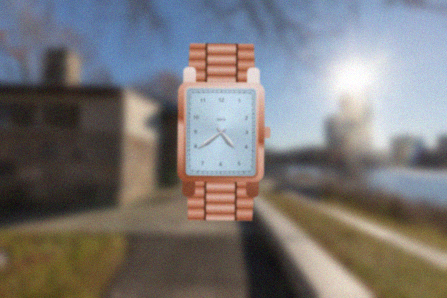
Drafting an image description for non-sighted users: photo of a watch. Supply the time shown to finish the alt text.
4:39
